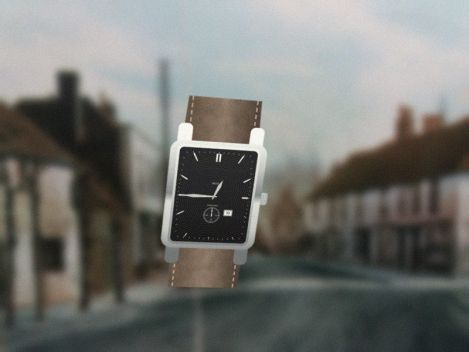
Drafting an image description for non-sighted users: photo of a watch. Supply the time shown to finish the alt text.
12:45
